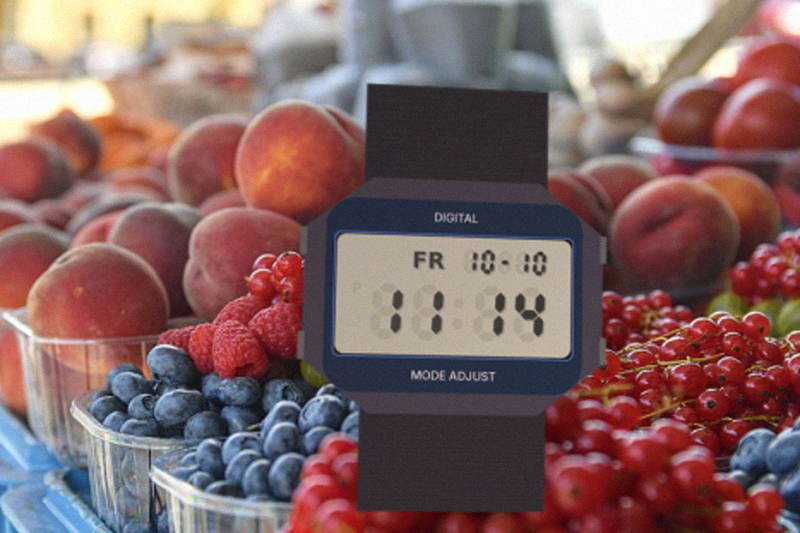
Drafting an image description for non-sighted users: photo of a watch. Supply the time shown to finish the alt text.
11:14
